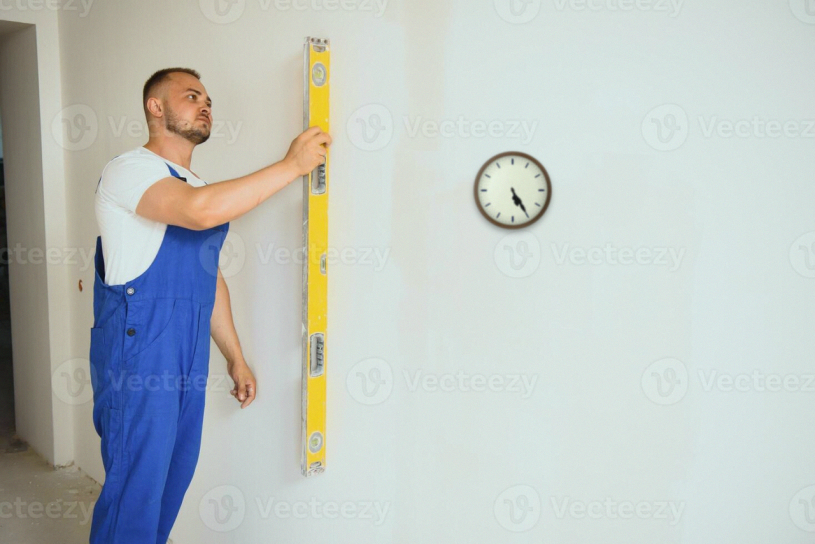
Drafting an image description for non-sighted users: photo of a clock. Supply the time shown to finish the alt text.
5:25
